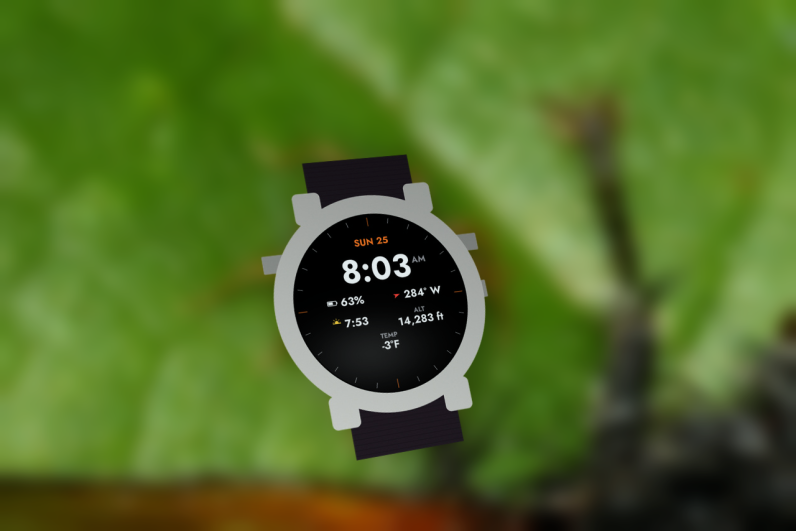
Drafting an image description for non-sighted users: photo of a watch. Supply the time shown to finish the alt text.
8:03
